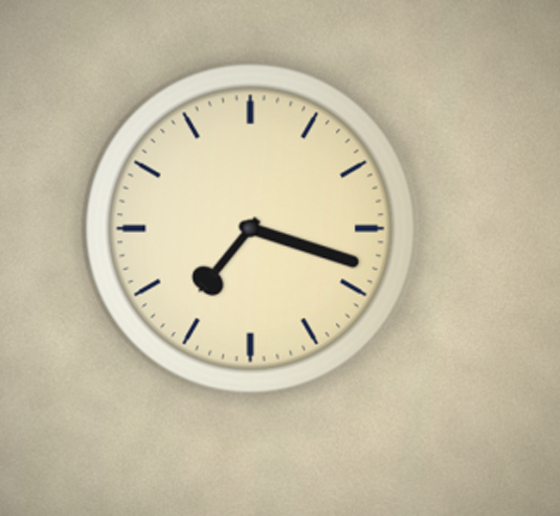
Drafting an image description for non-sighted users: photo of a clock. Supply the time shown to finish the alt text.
7:18
